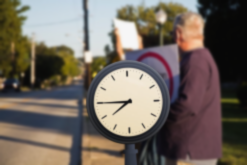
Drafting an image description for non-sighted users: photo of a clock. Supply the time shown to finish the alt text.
7:45
